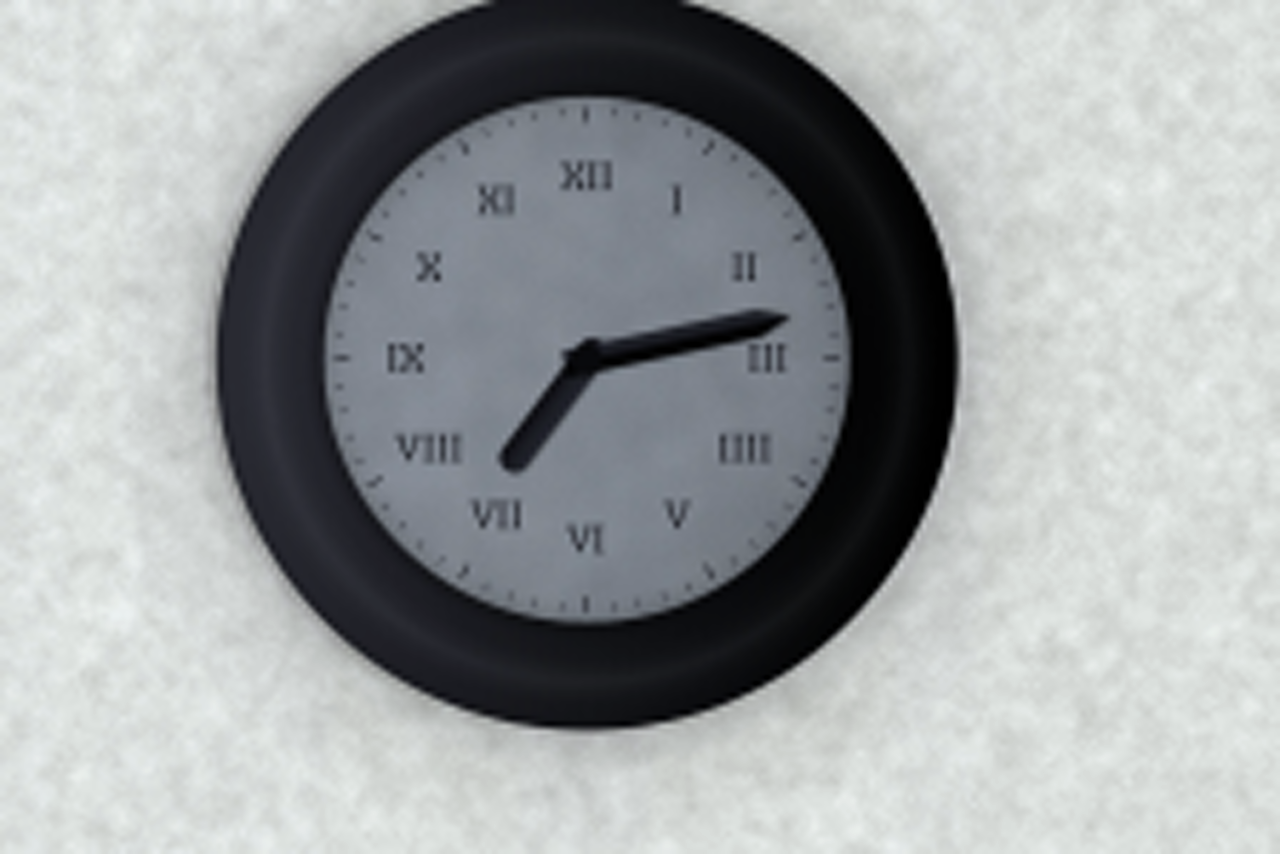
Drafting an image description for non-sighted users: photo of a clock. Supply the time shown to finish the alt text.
7:13
